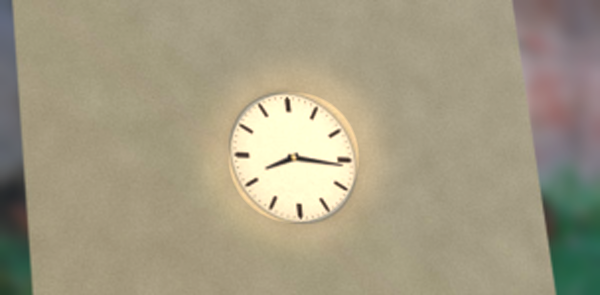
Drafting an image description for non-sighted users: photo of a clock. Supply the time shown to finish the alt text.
8:16
